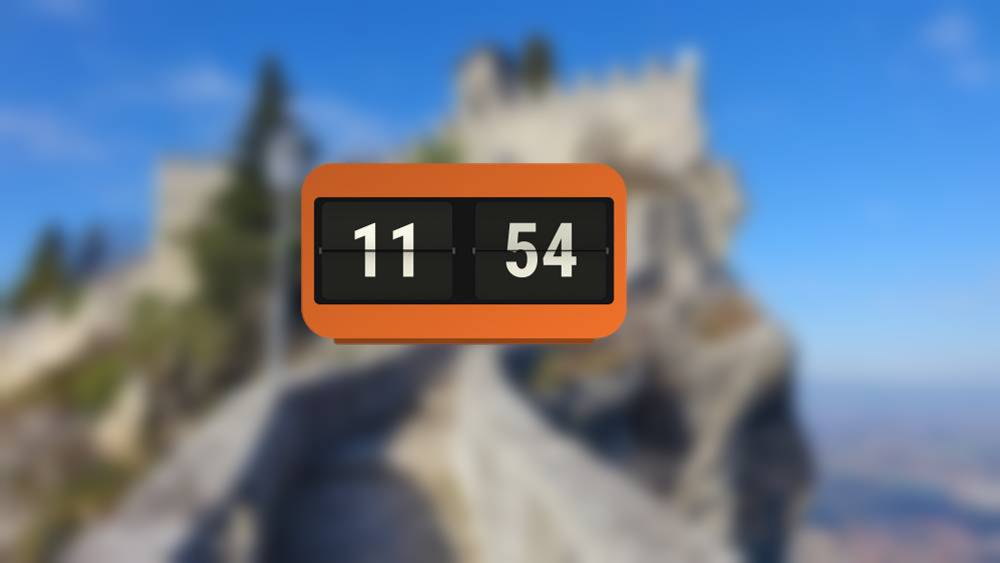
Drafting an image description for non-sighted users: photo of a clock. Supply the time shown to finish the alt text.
11:54
